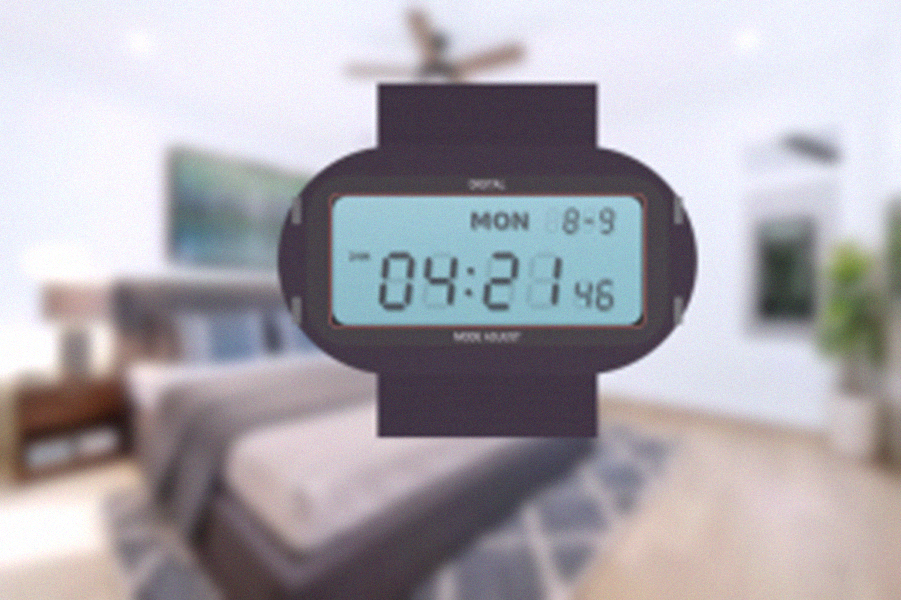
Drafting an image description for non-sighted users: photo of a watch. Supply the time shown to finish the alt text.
4:21:46
